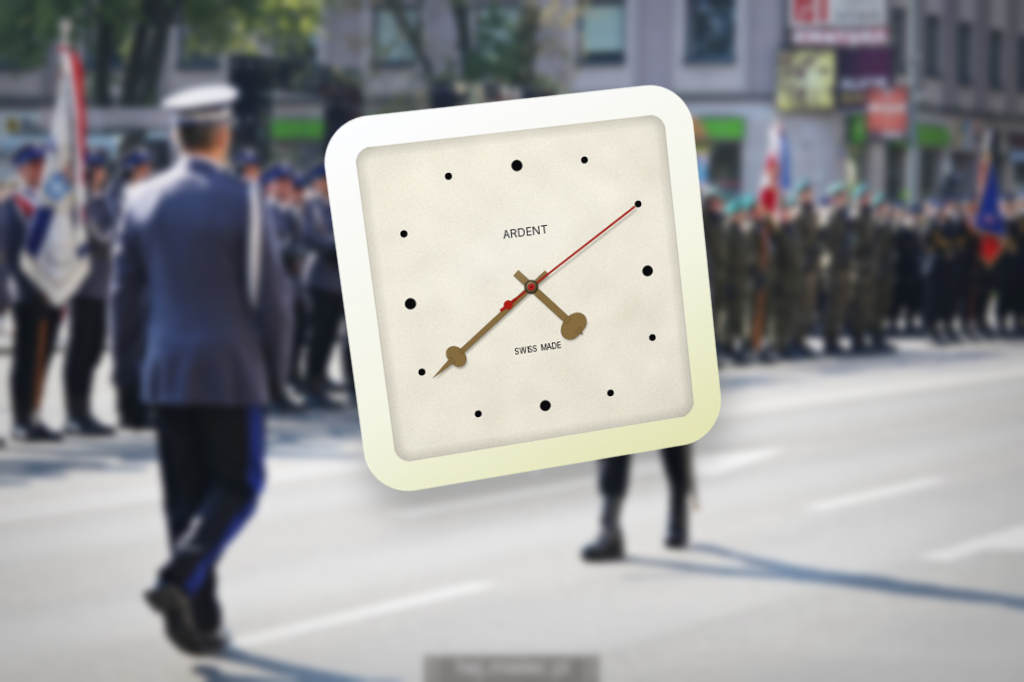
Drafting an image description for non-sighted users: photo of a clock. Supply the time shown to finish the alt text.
4:39:10
